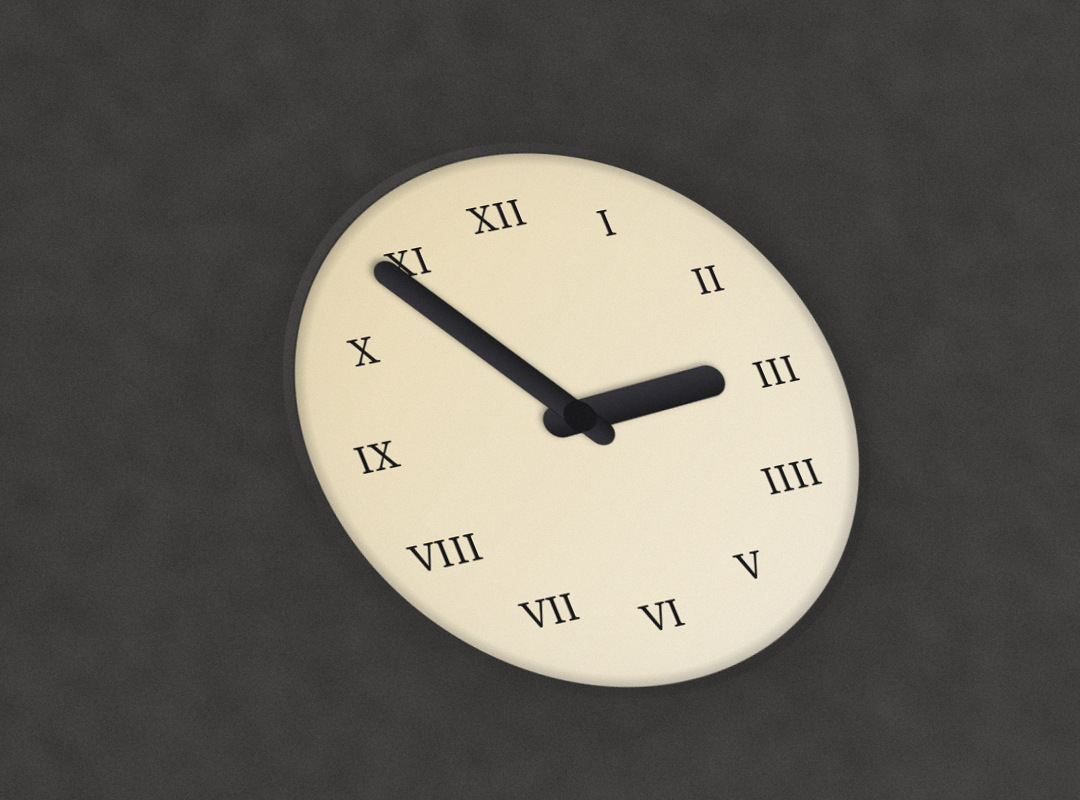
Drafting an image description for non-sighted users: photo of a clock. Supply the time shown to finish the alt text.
2:54
